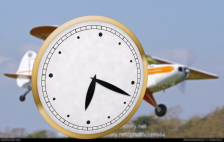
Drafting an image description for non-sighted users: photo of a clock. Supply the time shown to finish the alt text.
6:18
